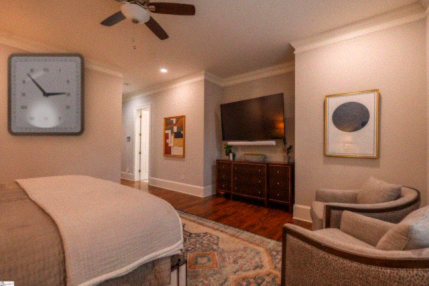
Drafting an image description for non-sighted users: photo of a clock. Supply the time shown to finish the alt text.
2:53
